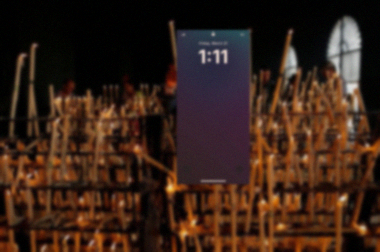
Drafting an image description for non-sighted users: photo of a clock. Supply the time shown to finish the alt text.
1:11
